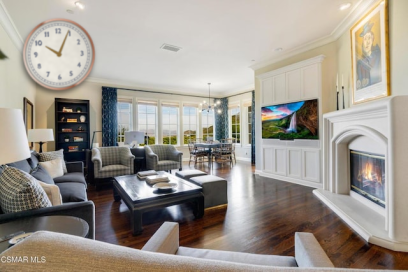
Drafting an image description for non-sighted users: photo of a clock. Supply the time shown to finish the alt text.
10:04
